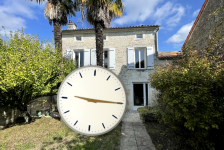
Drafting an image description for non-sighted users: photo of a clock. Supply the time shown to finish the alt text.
9:15
